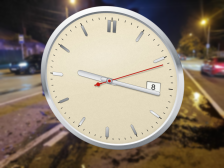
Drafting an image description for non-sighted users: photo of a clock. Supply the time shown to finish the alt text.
9:16:11
